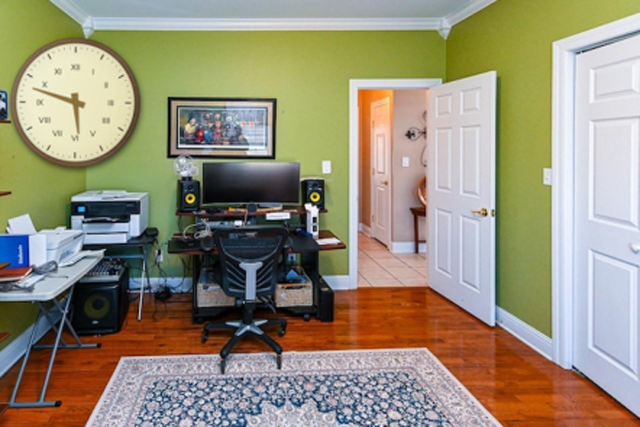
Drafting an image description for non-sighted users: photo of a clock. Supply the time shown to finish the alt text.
5:48
